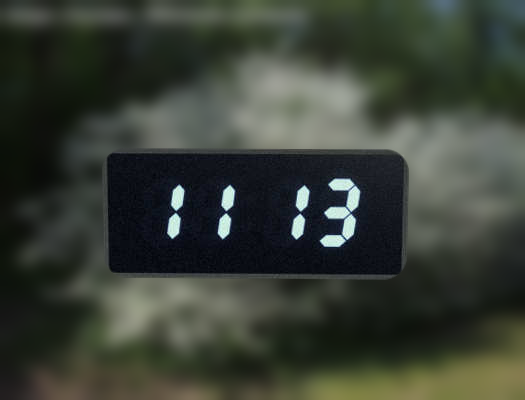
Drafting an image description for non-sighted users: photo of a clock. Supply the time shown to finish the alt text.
11:13
